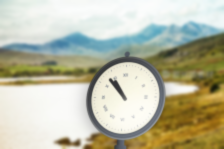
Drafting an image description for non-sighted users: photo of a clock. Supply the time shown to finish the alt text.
10:53
